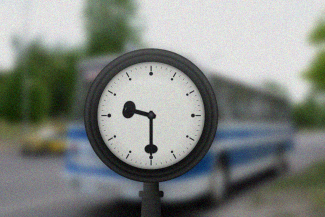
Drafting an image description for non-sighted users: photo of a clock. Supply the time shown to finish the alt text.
9:30
